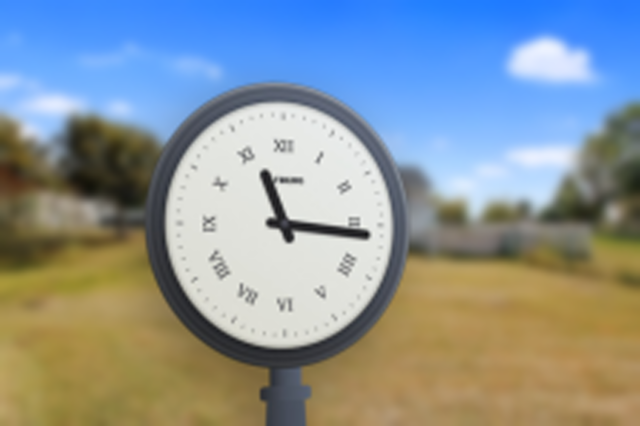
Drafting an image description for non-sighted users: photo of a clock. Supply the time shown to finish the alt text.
11:16
